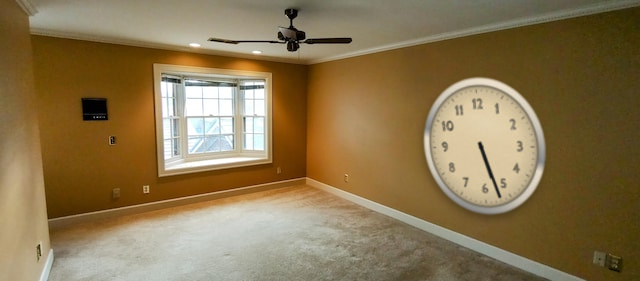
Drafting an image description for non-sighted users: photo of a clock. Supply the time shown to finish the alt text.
5:27
